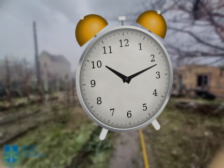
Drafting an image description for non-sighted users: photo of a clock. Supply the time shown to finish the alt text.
10:12
